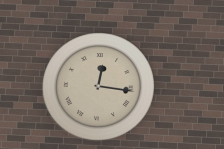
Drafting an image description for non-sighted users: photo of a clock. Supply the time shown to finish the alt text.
12:16
